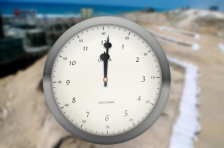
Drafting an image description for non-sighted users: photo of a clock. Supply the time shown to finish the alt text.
12:01
